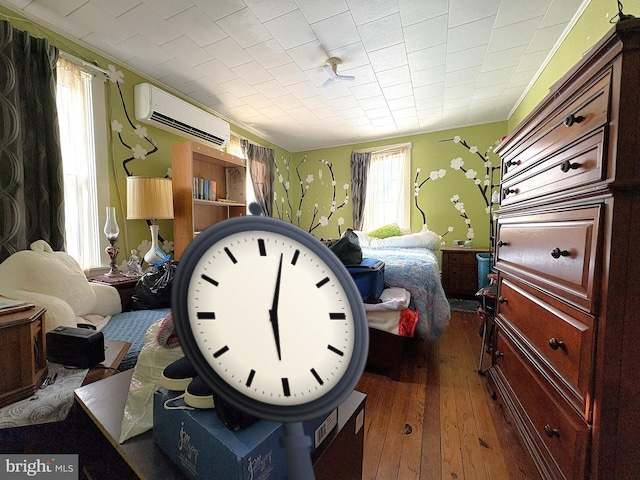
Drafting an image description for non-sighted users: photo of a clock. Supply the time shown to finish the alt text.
6:03
